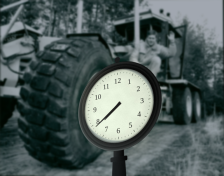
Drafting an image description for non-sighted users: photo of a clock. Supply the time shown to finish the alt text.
7:39
